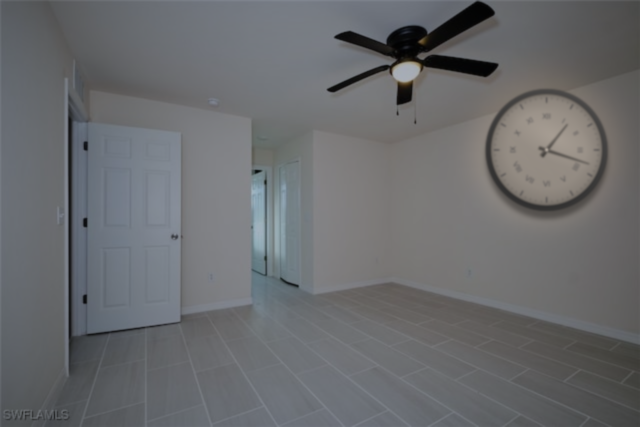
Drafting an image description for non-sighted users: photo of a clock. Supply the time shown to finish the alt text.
1:18
